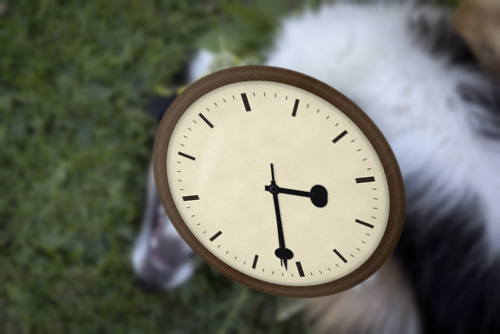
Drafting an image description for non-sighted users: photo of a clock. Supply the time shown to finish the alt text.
3:31:32
